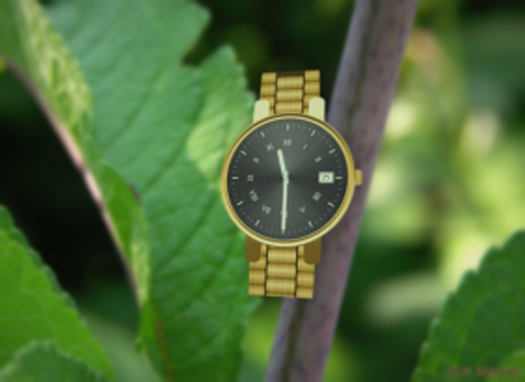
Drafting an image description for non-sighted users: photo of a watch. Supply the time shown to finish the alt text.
11:30
